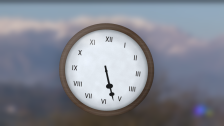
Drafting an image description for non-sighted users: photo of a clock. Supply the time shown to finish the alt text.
5:27
